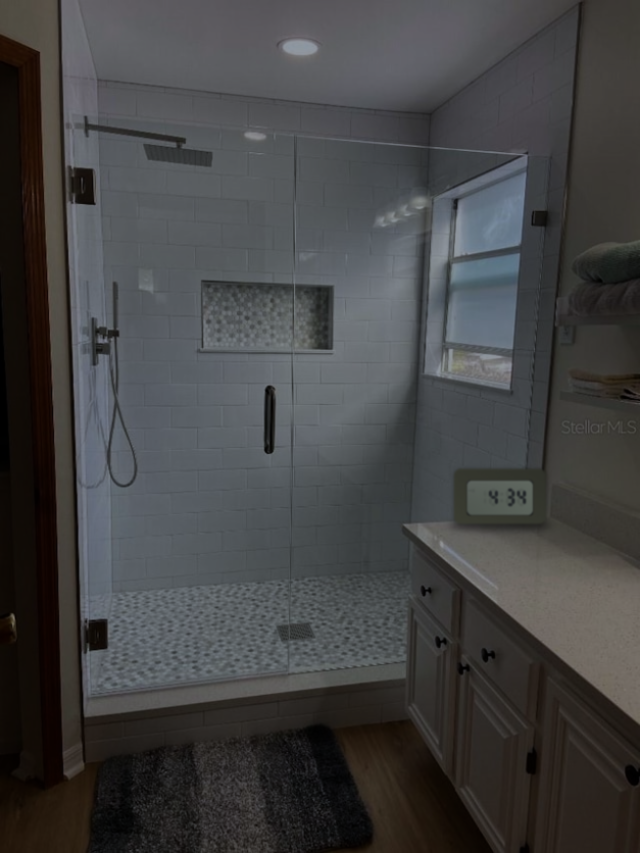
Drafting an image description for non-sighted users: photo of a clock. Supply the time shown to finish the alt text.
4:34
